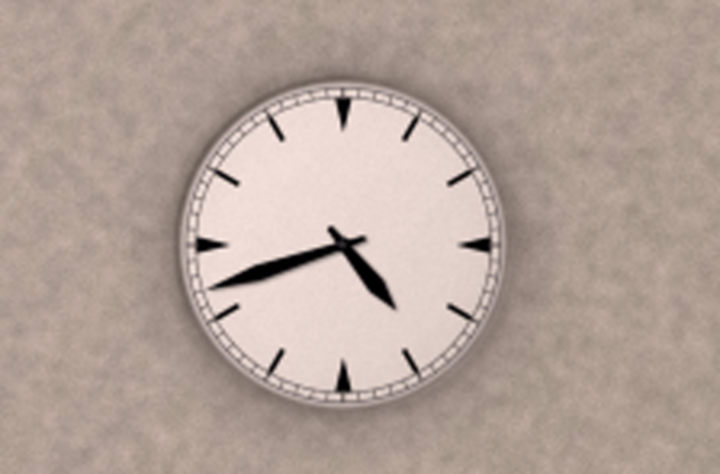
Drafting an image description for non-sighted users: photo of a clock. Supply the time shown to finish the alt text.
4:42
